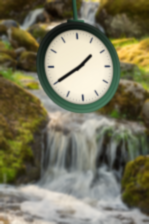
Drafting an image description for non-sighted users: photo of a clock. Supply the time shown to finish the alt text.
1:40
